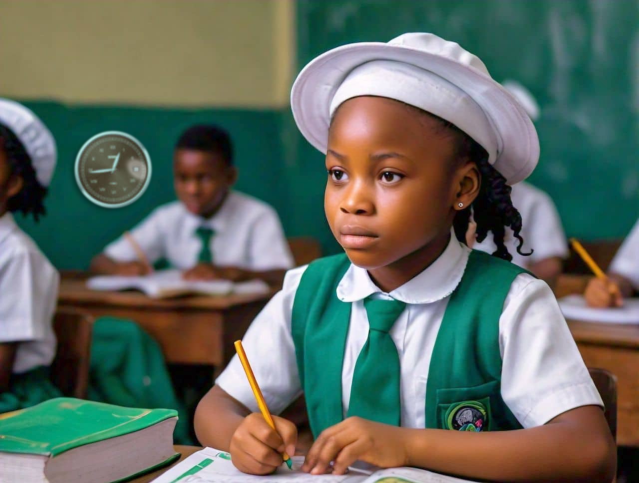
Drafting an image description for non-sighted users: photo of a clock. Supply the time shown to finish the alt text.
12:44
